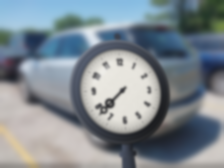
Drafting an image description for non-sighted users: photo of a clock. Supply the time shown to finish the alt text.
7:38
